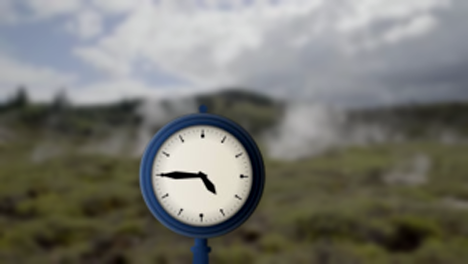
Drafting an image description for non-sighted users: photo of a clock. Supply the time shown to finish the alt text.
4:45
